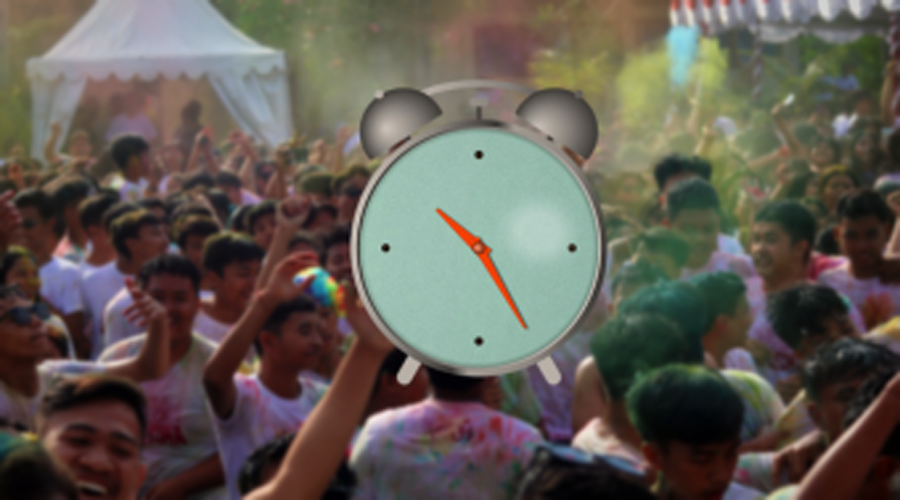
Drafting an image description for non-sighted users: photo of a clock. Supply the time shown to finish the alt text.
10:25
